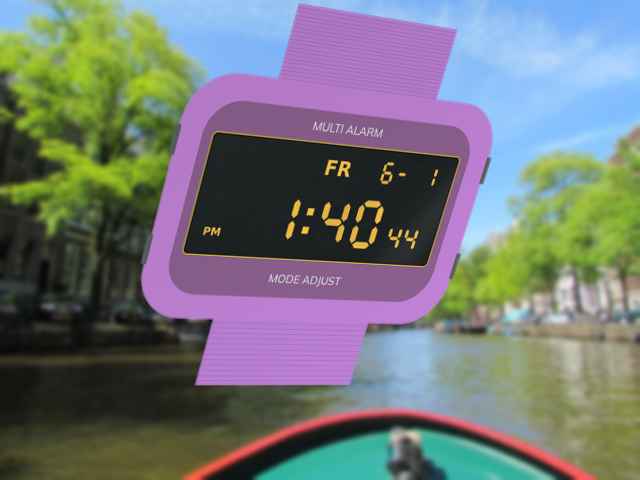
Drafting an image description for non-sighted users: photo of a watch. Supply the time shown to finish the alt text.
1:40:44
